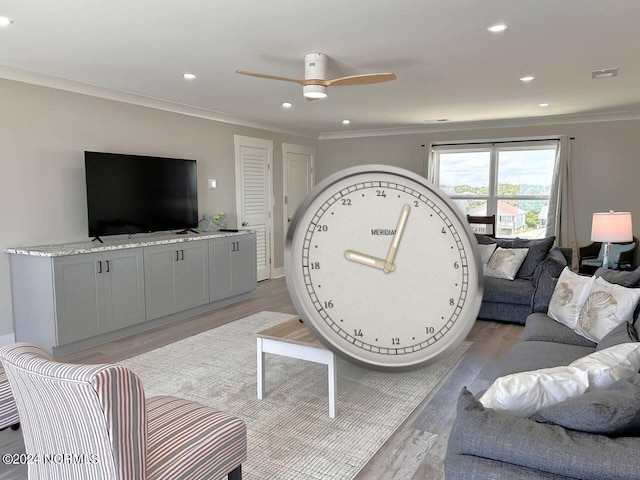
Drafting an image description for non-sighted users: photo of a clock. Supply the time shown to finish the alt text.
19:04
